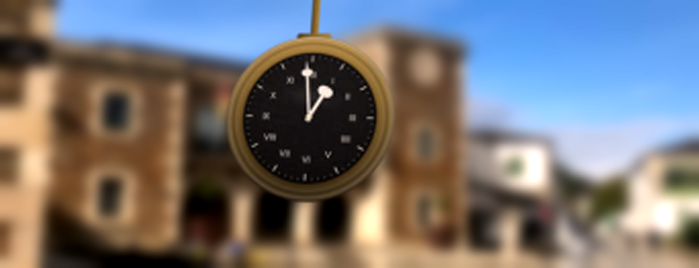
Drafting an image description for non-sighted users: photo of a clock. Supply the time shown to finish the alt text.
12:59
